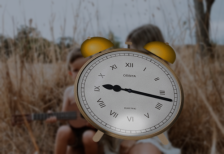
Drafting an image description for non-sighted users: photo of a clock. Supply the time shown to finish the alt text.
9:17
